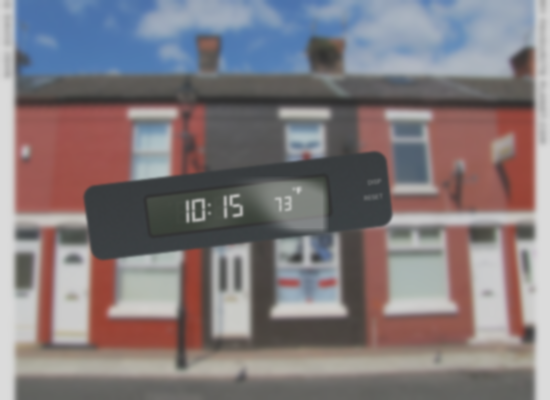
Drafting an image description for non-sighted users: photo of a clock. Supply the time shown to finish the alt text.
10:15
